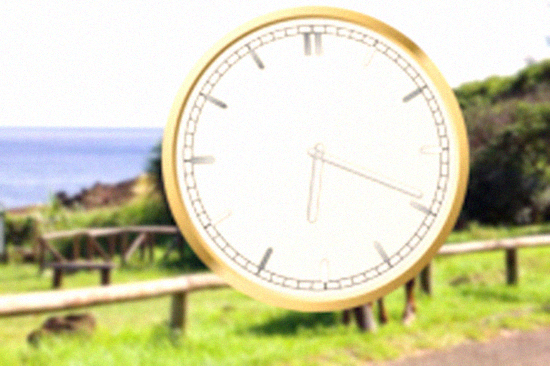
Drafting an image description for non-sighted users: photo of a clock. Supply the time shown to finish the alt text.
6:19
